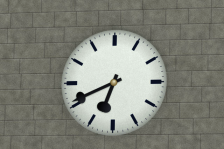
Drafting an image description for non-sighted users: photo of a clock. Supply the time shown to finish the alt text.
6:41
